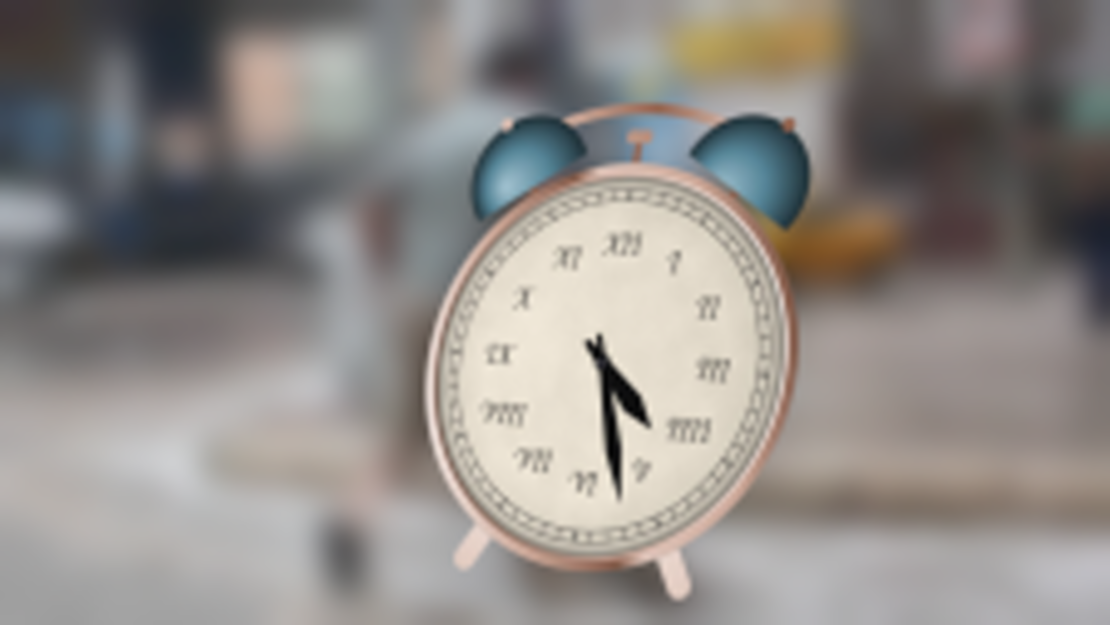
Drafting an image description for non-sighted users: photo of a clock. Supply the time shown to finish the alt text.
4:27
